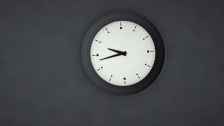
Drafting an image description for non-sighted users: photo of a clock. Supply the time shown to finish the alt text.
9:43
